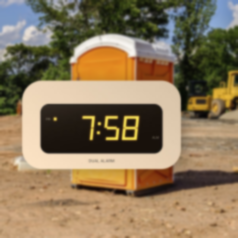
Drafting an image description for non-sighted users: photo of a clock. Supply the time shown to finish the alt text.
7:58
